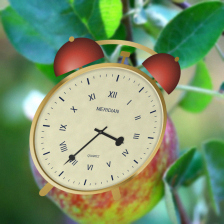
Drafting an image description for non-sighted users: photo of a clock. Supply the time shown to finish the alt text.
3:36
